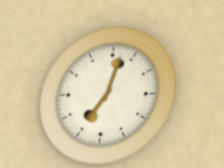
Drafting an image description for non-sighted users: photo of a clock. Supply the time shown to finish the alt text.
7:02
